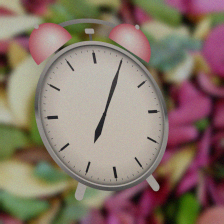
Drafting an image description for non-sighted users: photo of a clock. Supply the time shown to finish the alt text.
7:05
